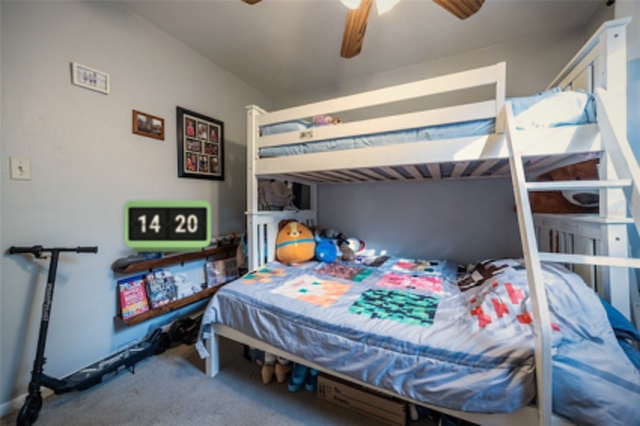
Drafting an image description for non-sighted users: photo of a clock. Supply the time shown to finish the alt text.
14:20
